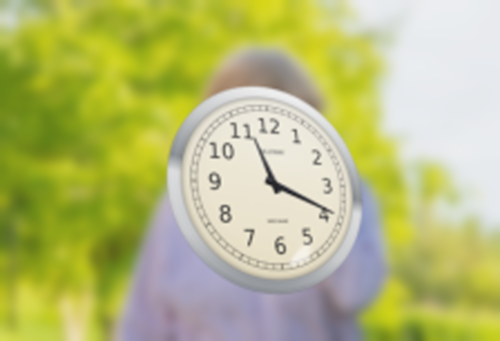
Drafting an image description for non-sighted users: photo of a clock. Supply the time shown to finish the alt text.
11:19
